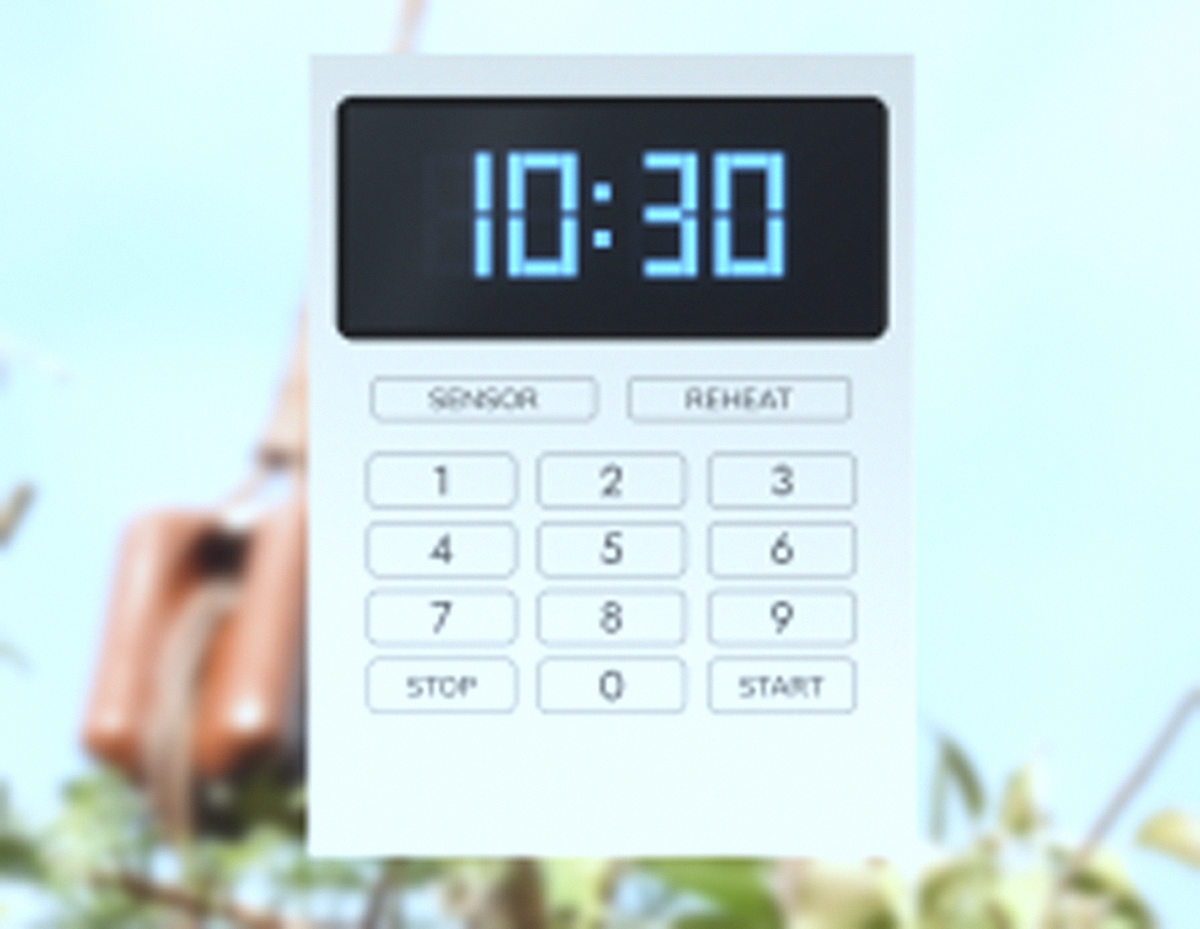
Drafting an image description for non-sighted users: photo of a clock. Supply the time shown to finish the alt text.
10:30
